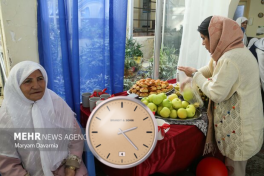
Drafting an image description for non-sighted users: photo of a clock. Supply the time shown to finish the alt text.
2:23
